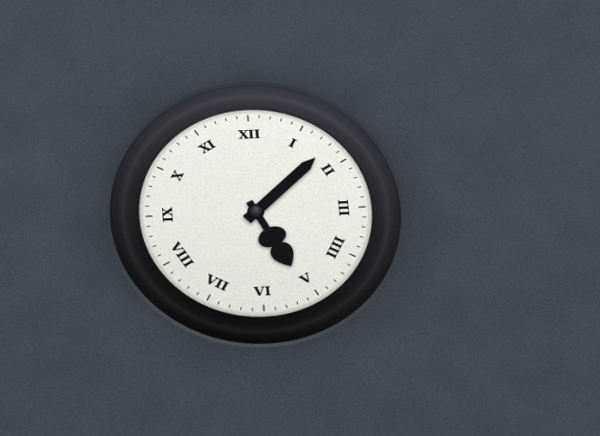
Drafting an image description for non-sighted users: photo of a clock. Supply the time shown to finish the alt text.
5:08
